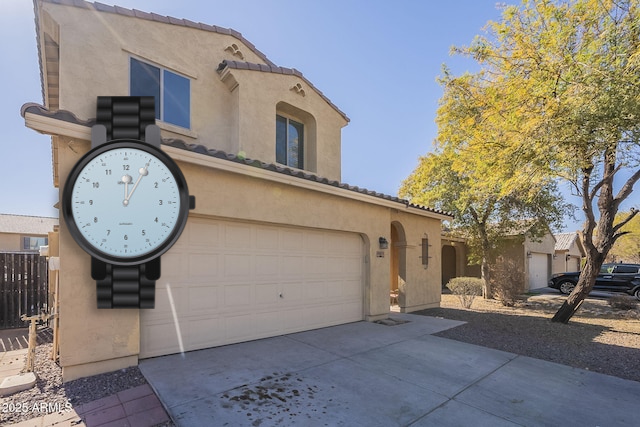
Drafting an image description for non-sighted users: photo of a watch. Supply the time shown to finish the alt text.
12:05
